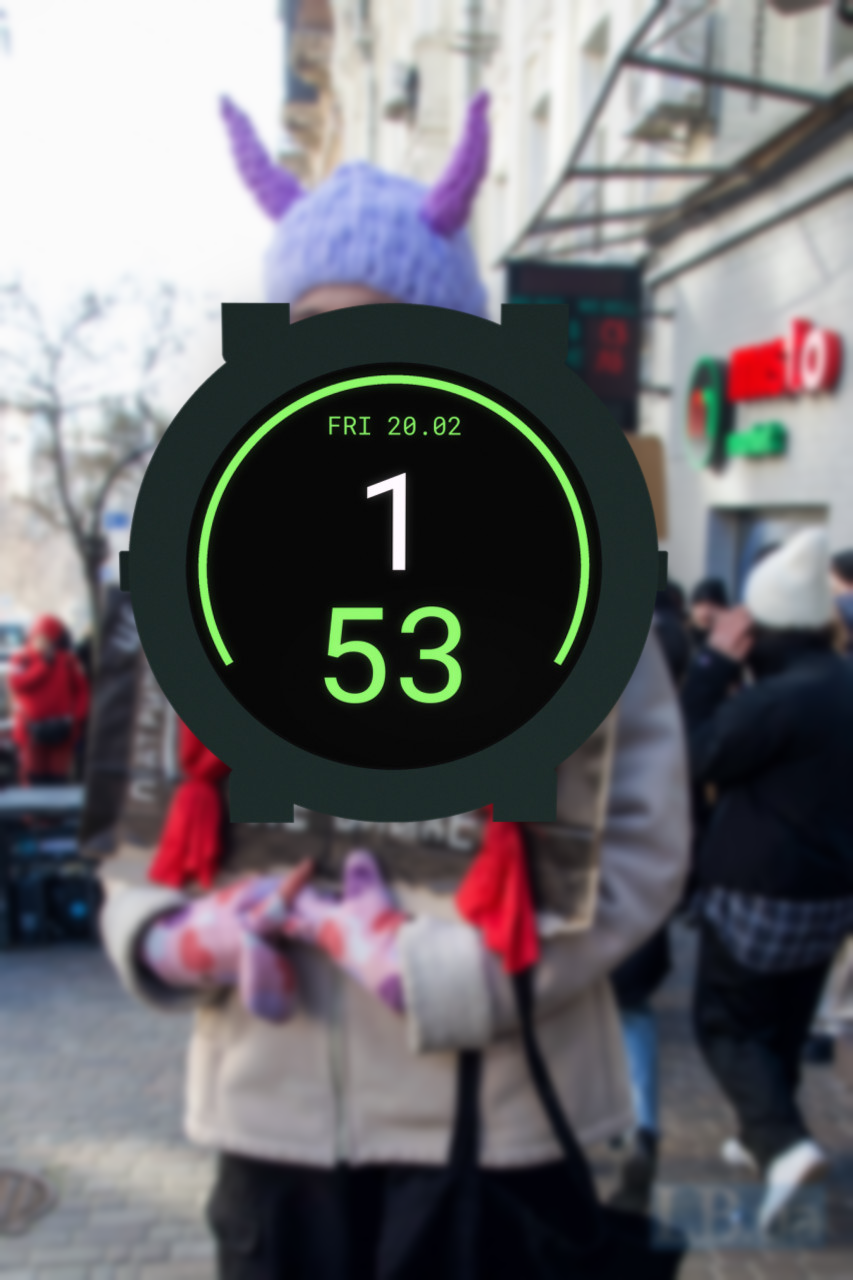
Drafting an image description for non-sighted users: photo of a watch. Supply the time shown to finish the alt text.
1:53
